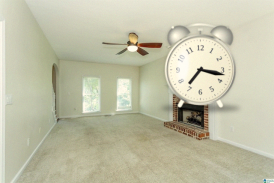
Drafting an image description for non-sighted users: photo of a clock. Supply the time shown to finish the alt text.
7:17
